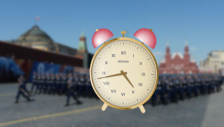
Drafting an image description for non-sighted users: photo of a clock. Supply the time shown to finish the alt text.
4:43
